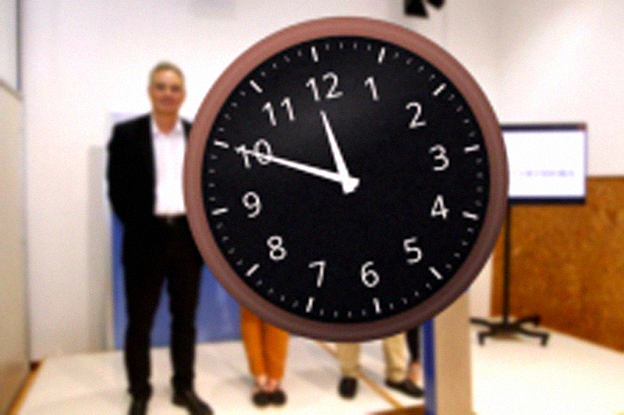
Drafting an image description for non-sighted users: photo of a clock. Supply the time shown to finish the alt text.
11:50
